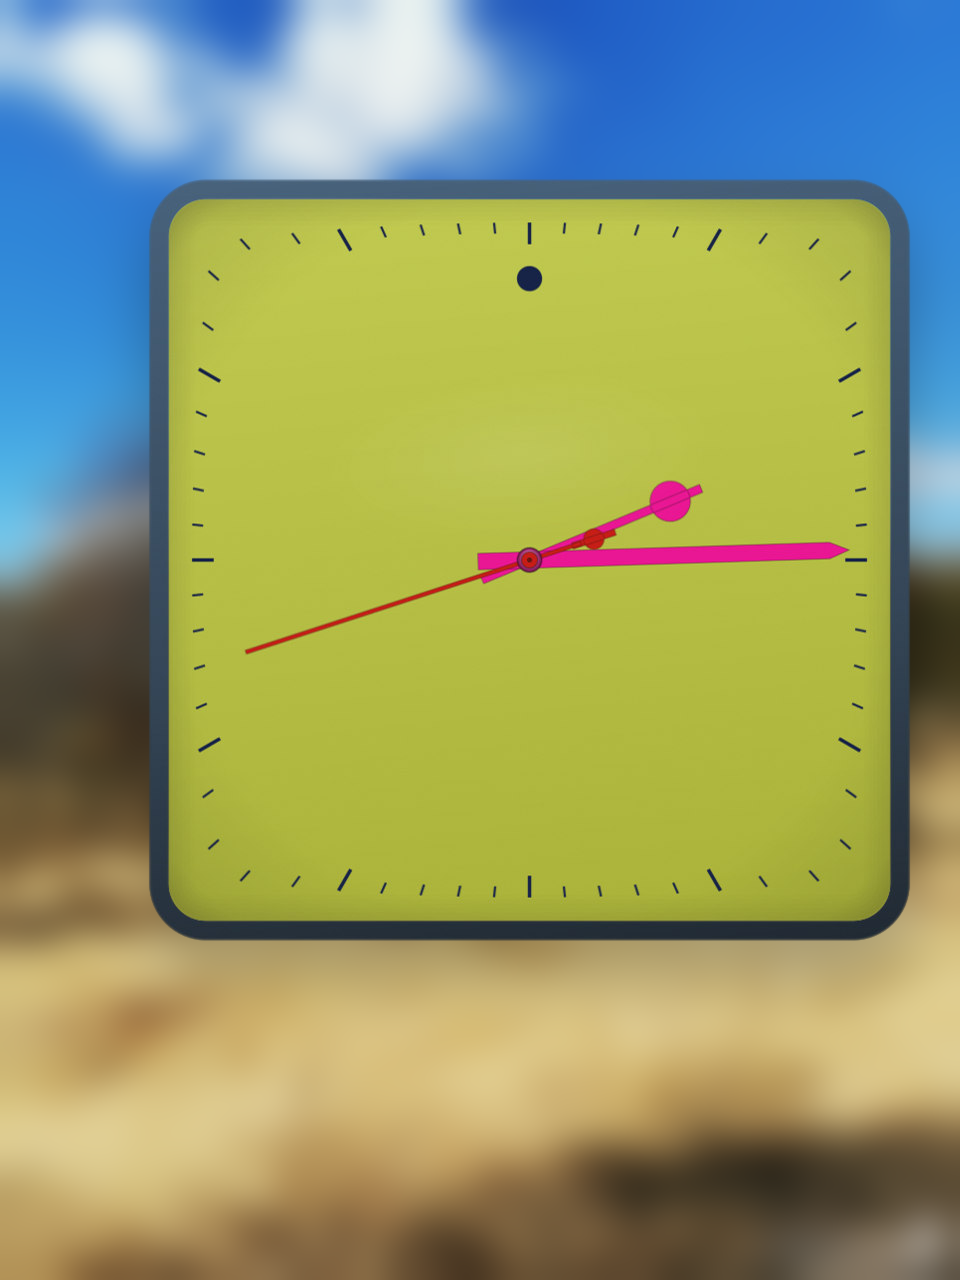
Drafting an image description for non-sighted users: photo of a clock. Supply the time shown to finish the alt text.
2:14:42
